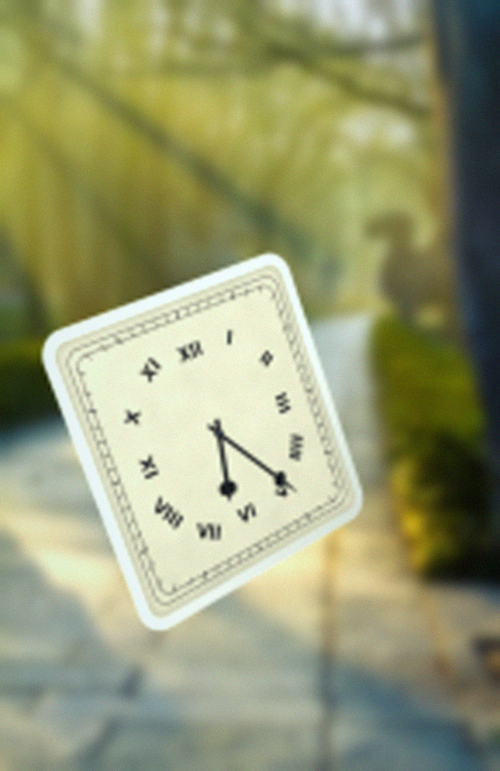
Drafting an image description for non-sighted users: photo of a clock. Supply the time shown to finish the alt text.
6:24
